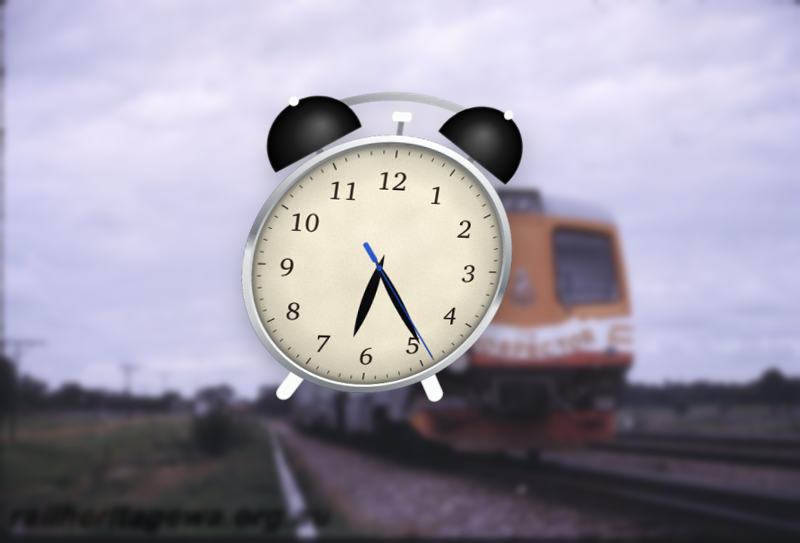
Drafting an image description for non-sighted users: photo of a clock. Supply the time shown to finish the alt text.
6:24:24
